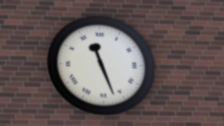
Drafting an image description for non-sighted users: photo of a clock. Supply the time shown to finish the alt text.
11:27
